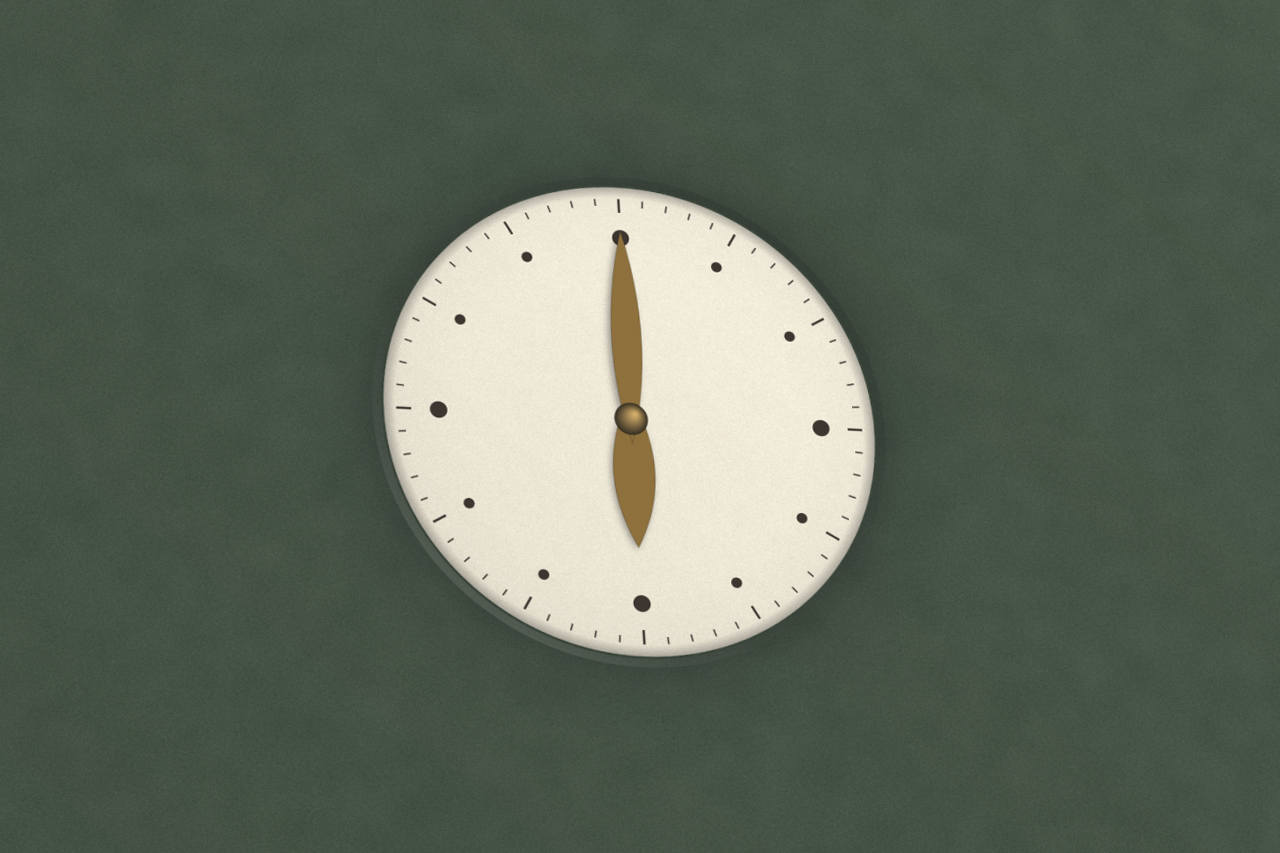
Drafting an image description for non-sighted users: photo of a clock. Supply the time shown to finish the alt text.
6:00
